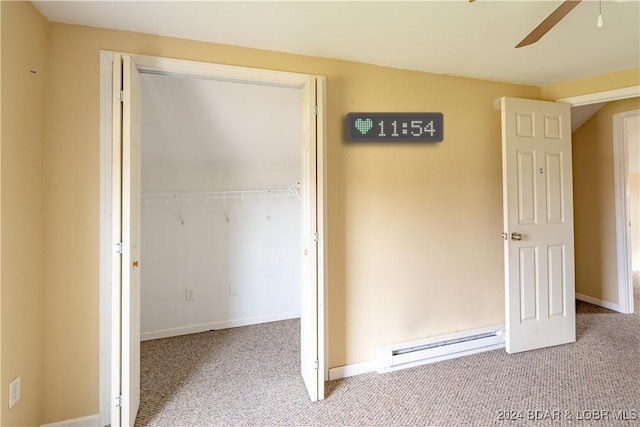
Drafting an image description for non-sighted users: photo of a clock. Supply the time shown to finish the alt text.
11:54
